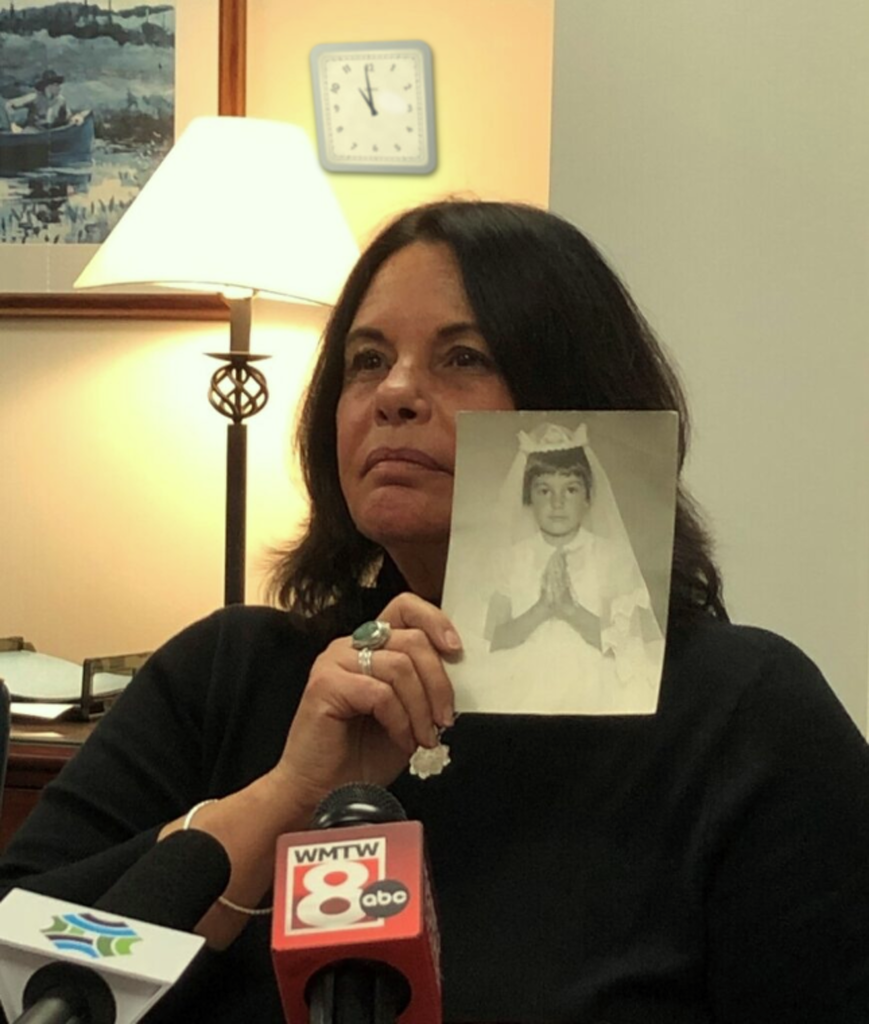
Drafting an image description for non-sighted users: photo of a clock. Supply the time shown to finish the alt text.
10:59
